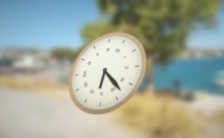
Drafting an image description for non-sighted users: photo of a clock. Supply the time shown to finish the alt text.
5:18
